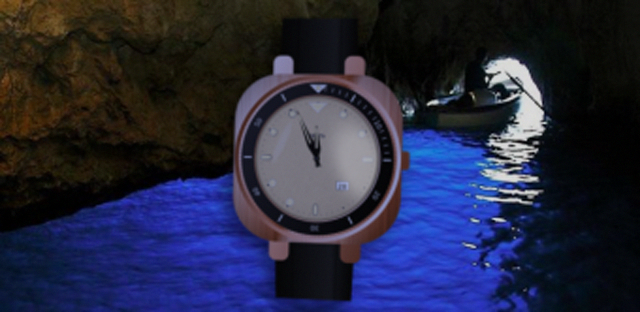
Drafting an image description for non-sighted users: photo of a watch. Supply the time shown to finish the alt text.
11:56
